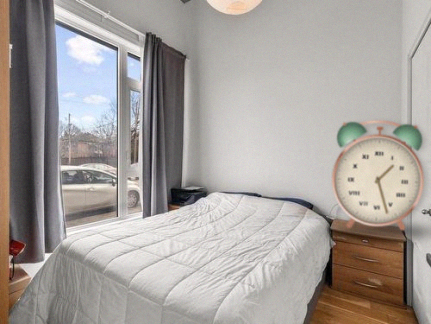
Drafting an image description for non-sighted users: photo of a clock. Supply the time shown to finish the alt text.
1:27
